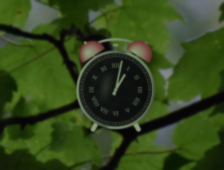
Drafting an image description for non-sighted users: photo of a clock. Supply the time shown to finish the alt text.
1:02
